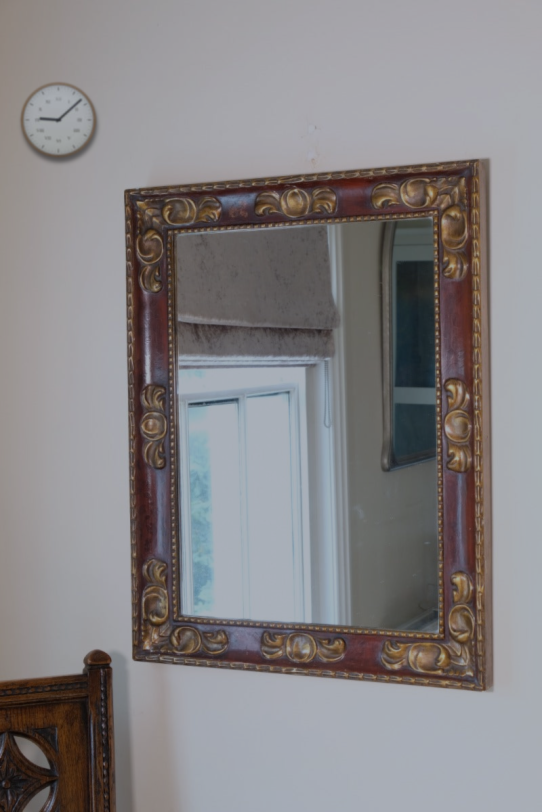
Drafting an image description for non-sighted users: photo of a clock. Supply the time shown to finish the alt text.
9:08
